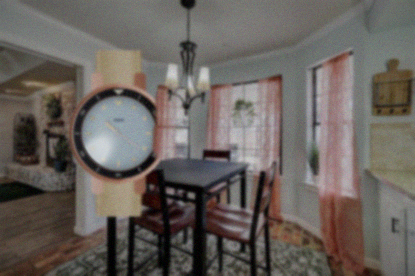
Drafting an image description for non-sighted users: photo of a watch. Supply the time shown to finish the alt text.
10:21
